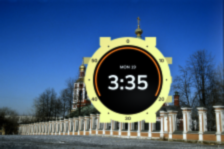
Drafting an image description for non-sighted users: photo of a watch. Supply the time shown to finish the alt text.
3:35
